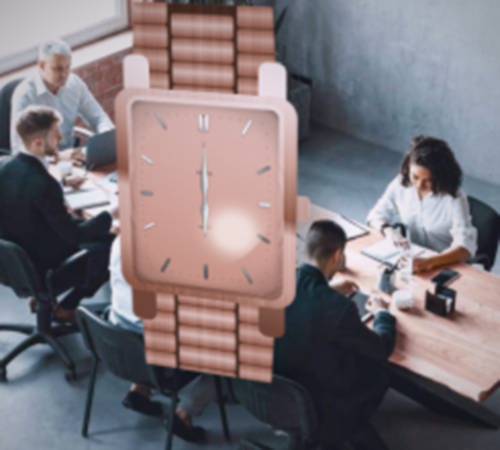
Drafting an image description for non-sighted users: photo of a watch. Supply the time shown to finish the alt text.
6:00
